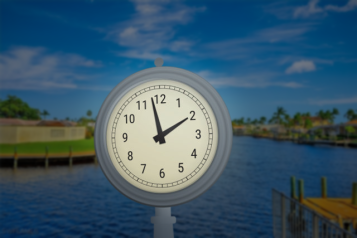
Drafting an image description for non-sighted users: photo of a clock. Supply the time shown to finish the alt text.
1:58
